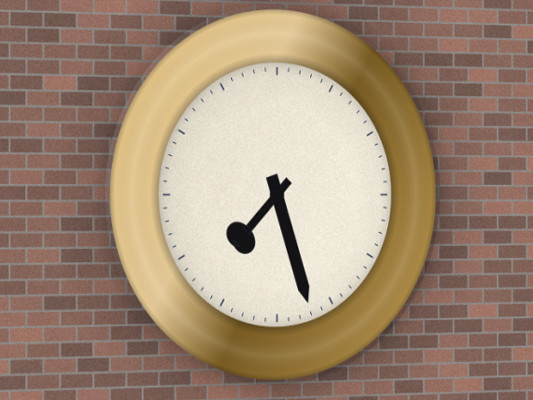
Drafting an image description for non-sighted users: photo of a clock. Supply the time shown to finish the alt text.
7:27
